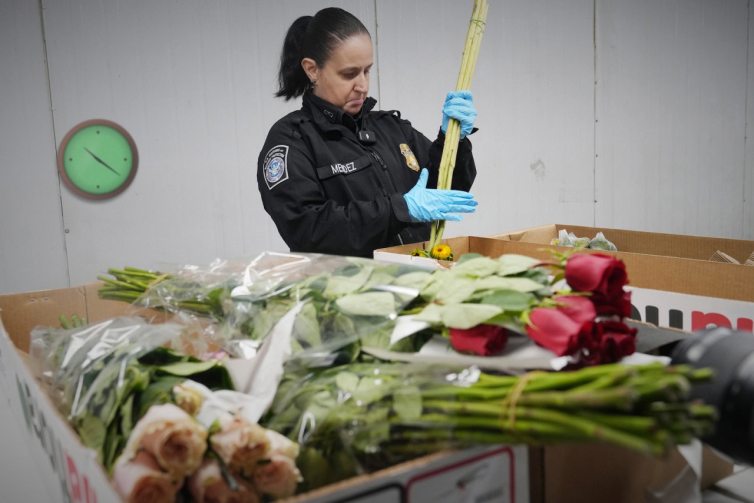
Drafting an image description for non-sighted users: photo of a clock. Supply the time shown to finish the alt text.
10:21
